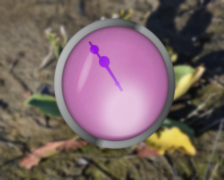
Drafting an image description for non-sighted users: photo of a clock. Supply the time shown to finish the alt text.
10:54
